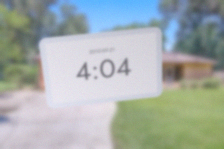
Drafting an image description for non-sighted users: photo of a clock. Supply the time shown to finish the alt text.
4:04
